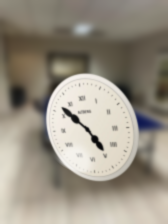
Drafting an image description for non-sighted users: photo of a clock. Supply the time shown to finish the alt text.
4:52
